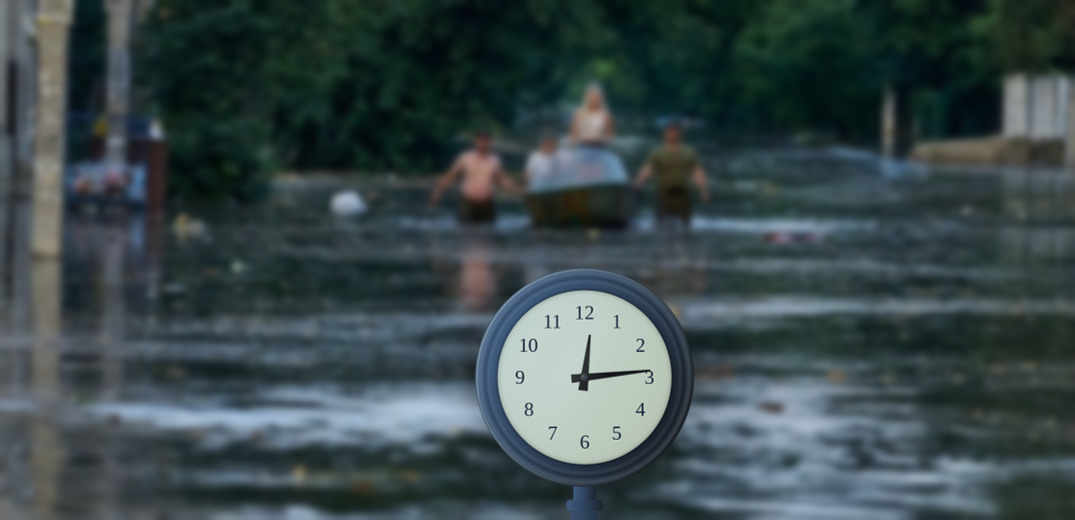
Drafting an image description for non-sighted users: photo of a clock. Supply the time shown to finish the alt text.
12:14
